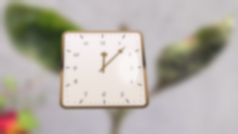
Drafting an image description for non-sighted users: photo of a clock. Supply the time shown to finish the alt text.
12:07
